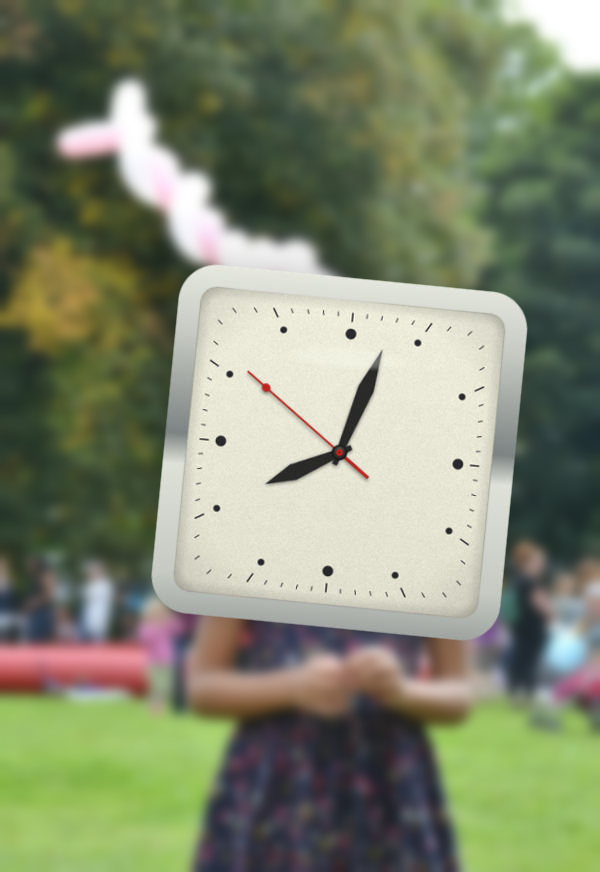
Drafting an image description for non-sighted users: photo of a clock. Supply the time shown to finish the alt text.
8:02:51
